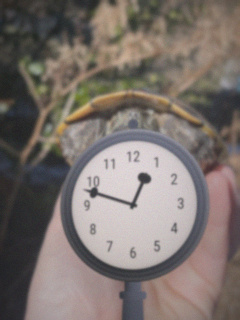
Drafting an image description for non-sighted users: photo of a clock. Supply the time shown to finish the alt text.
12:48
